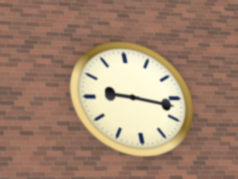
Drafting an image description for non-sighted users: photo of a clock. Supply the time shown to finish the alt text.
9:17
